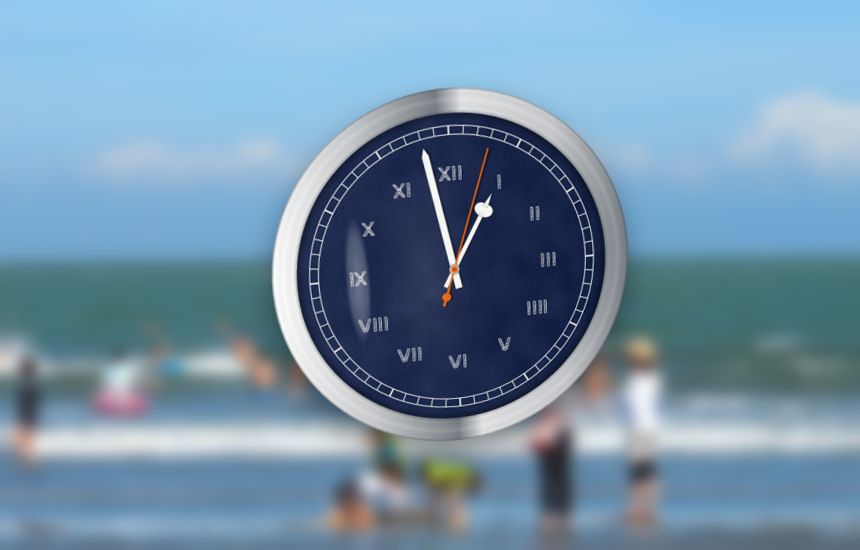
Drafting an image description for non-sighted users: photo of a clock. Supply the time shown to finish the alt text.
12:58:03
